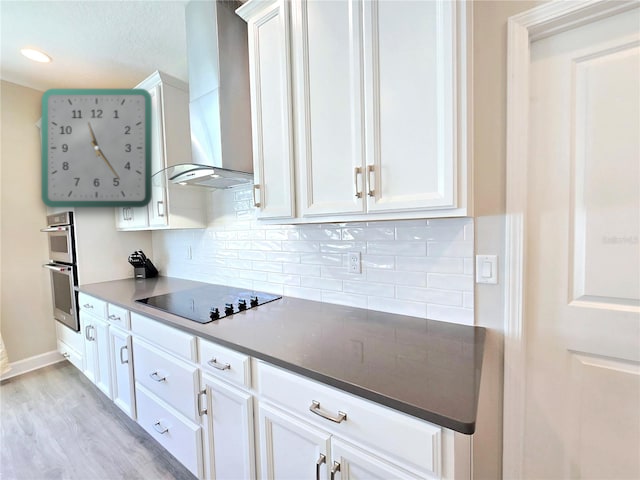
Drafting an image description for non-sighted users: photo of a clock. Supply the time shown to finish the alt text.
11:24
